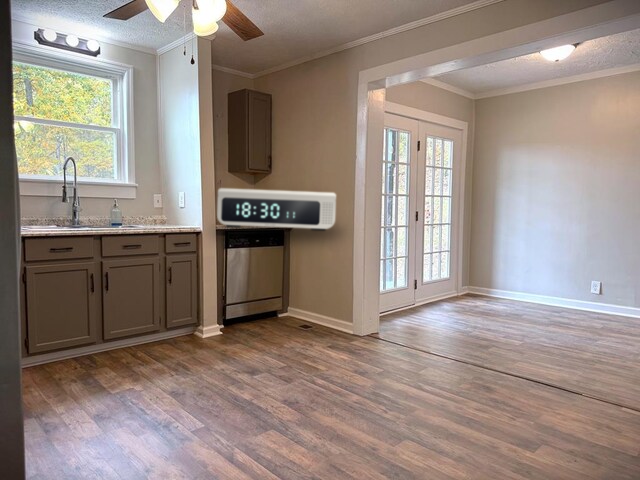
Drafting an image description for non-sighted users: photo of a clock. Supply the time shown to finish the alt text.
18:30
